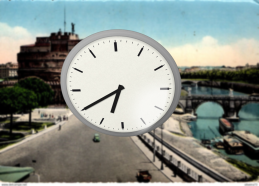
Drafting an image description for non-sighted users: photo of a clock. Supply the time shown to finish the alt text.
6:40
